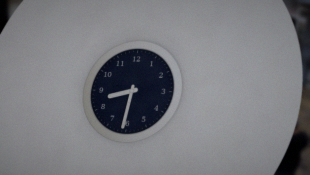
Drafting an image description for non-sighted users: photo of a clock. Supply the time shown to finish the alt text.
8:31
